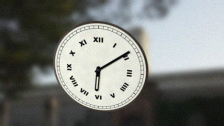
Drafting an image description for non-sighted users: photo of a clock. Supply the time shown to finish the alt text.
6:09
